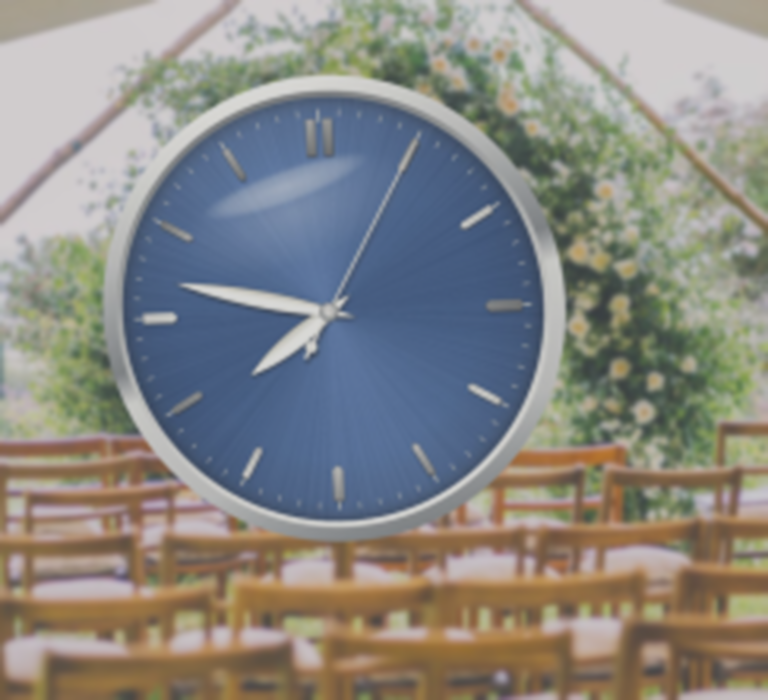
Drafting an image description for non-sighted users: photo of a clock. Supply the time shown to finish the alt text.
7:47:05
